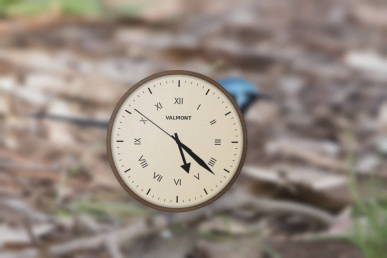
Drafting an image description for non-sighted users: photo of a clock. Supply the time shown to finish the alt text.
5:21:51
